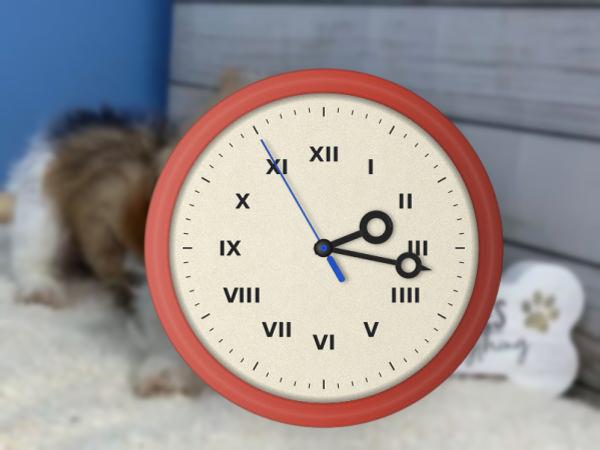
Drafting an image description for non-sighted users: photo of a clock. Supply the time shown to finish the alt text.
2:16:55
